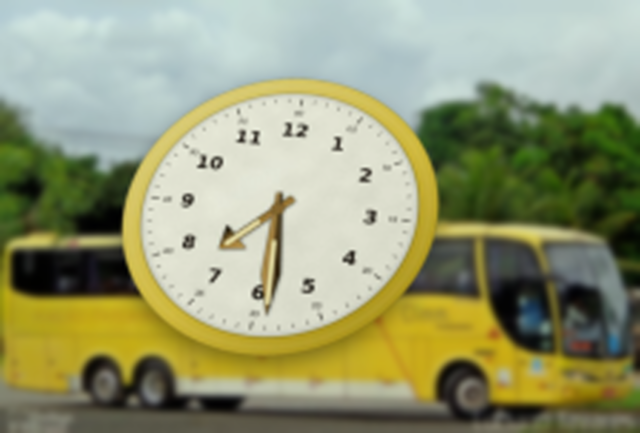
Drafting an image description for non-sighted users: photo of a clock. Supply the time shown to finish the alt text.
7:29
